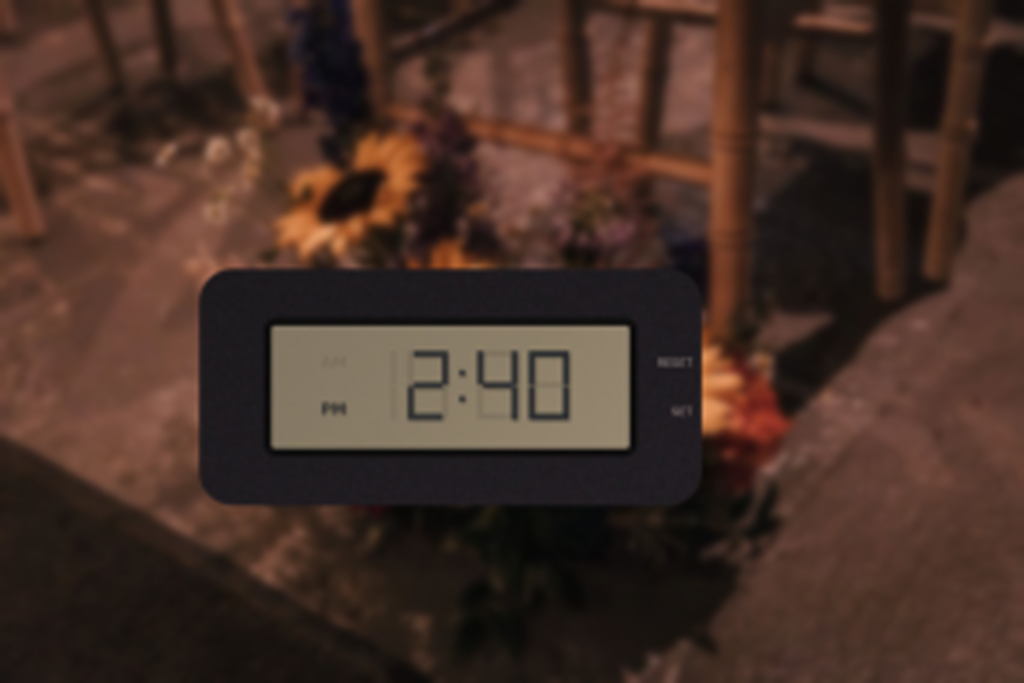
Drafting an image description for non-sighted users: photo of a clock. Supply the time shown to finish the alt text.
2:40
